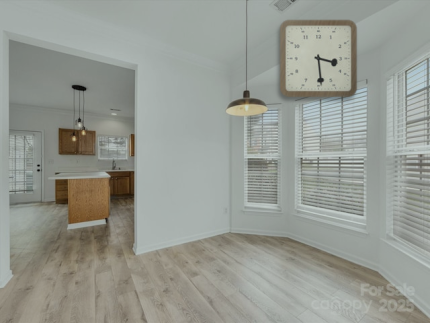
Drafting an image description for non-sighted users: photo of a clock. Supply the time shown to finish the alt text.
3:29
